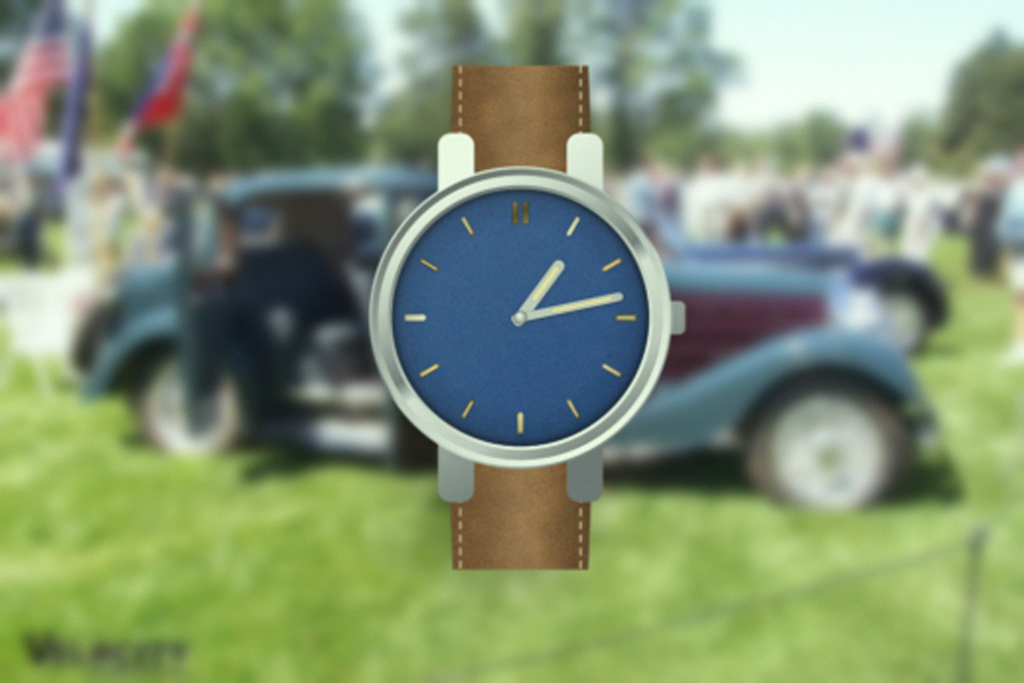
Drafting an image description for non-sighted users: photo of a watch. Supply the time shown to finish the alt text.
1:13
